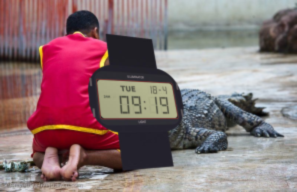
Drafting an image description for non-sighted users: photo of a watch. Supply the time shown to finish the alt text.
9:19
